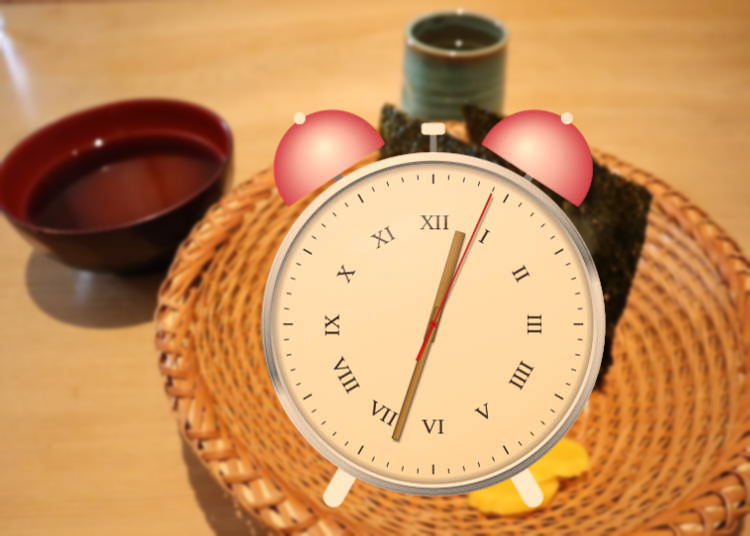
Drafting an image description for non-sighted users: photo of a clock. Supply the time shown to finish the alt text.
12:33:04
